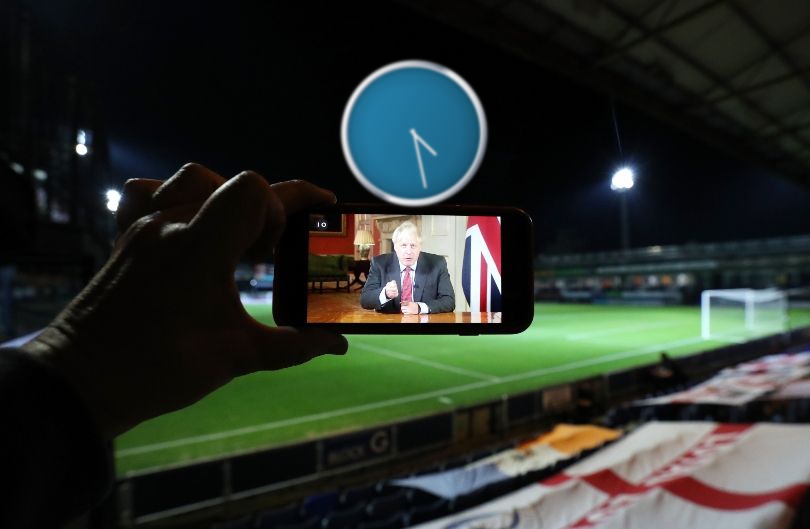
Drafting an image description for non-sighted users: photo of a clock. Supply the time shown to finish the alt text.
4:28
